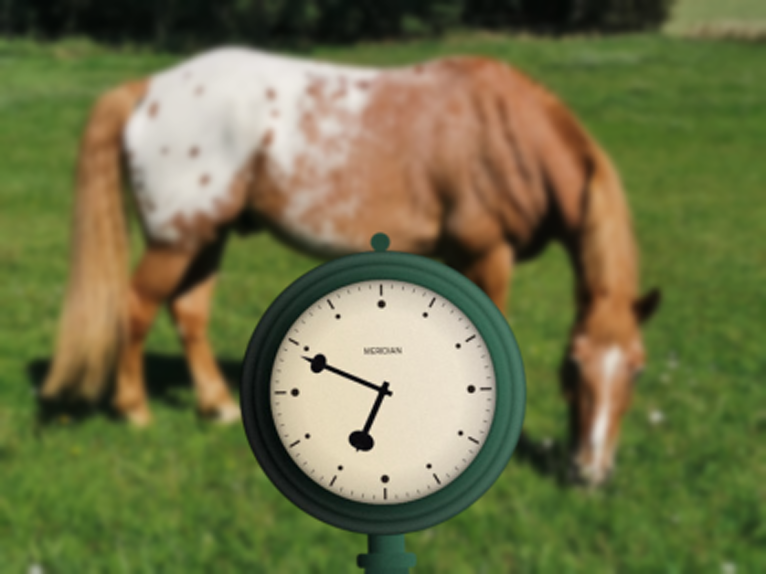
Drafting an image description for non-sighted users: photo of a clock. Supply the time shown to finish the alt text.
6:49
